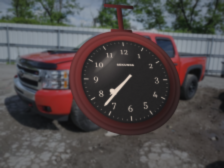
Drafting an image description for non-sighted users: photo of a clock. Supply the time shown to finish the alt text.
7:37
